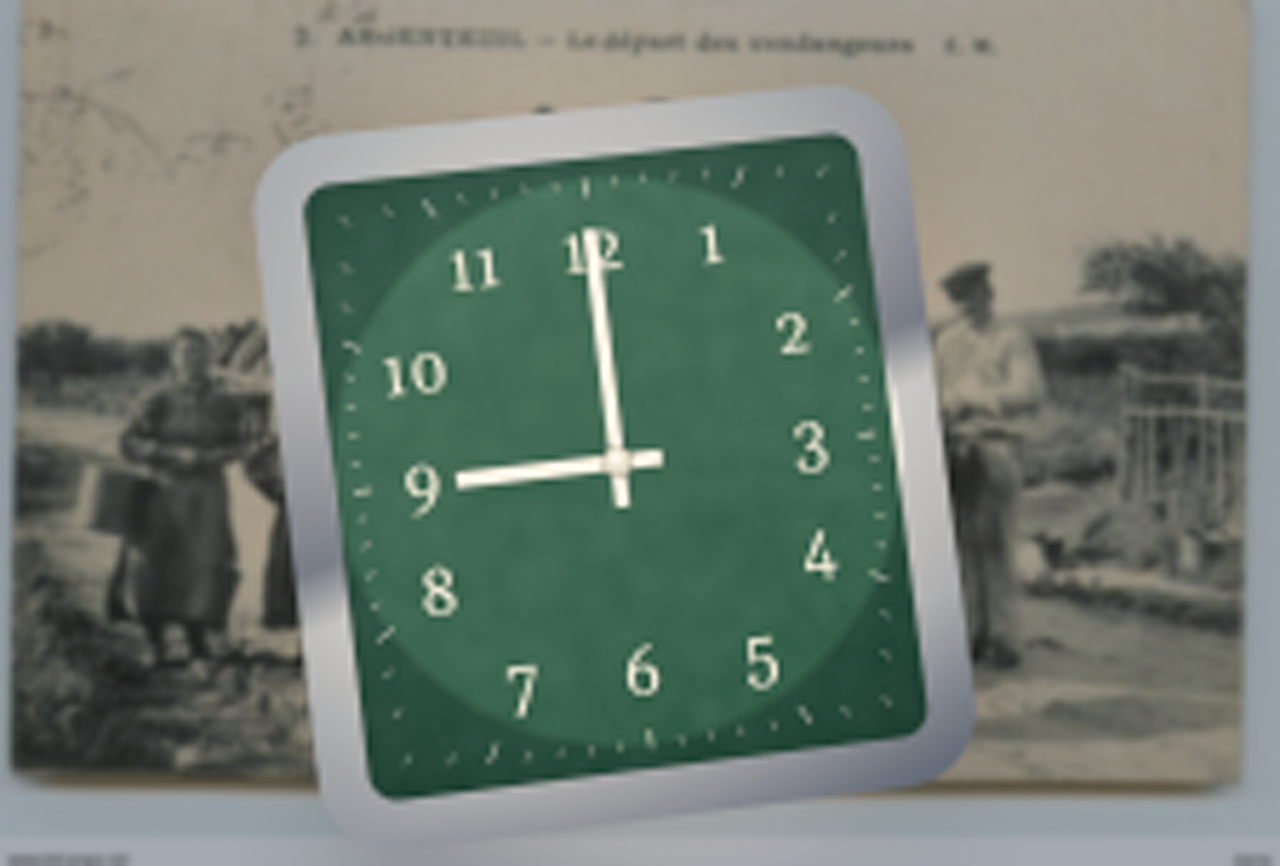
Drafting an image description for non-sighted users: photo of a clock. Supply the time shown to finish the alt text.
9:00
